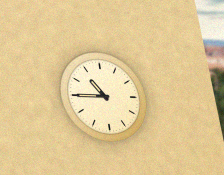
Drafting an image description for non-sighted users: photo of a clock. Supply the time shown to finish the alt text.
10:45
